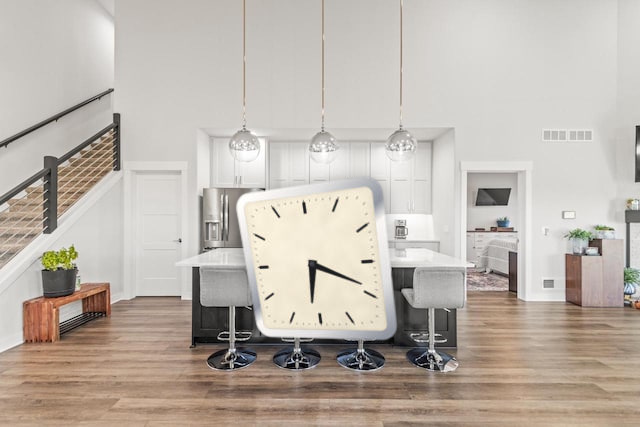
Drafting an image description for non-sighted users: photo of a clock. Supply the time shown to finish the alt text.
6:19
